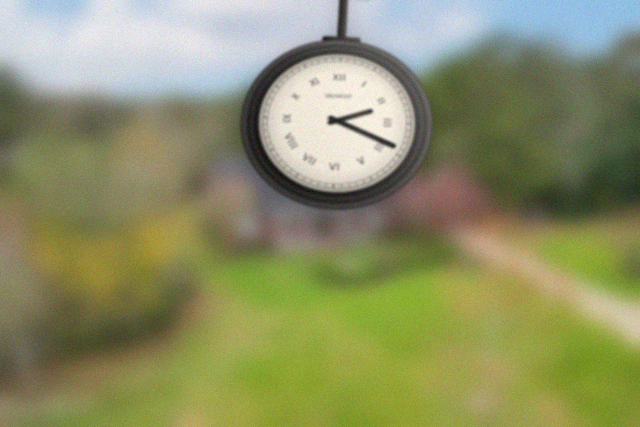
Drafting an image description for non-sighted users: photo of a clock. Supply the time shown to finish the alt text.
2:19
